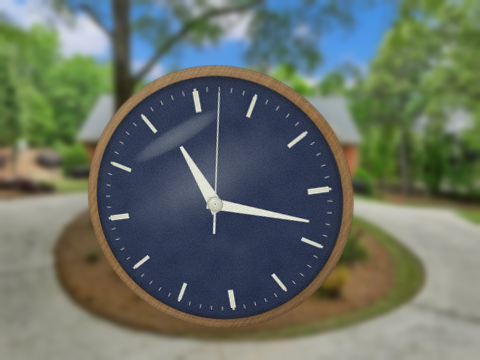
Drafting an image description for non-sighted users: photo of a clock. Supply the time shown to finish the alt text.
11:18:02
